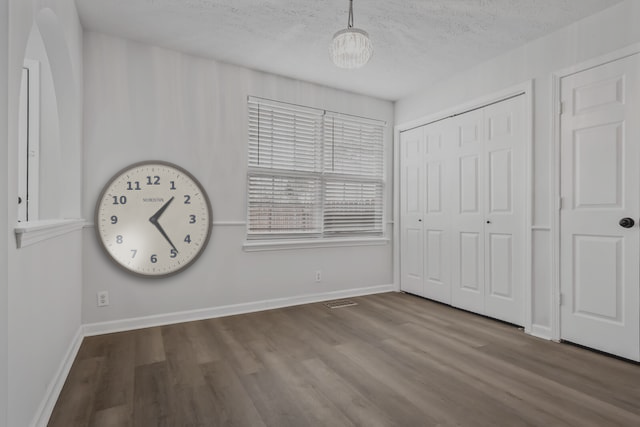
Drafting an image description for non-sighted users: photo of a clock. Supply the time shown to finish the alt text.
1:24
